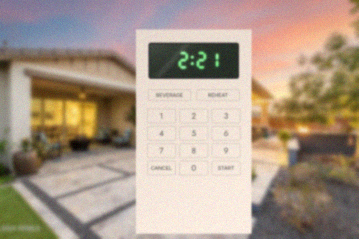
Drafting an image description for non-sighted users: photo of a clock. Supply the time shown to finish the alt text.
2:21
